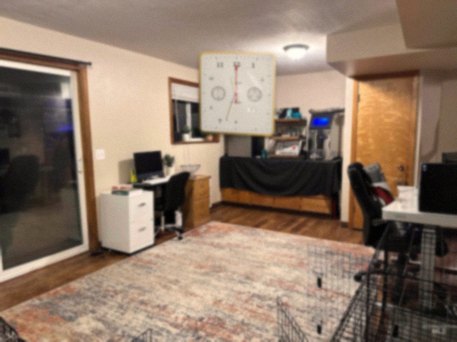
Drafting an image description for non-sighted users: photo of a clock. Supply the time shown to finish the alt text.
11:33
